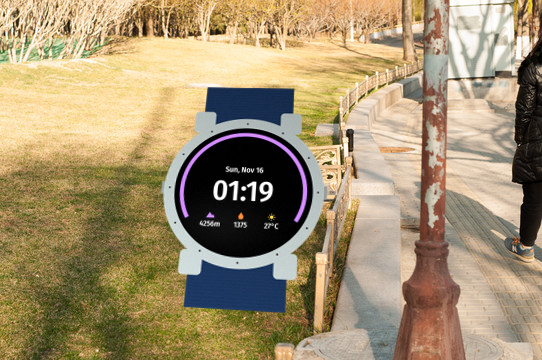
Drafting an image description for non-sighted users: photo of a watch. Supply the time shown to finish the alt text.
1:19
